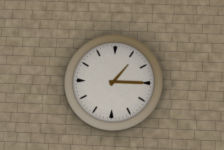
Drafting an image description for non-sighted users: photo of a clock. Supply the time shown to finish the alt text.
1:15
